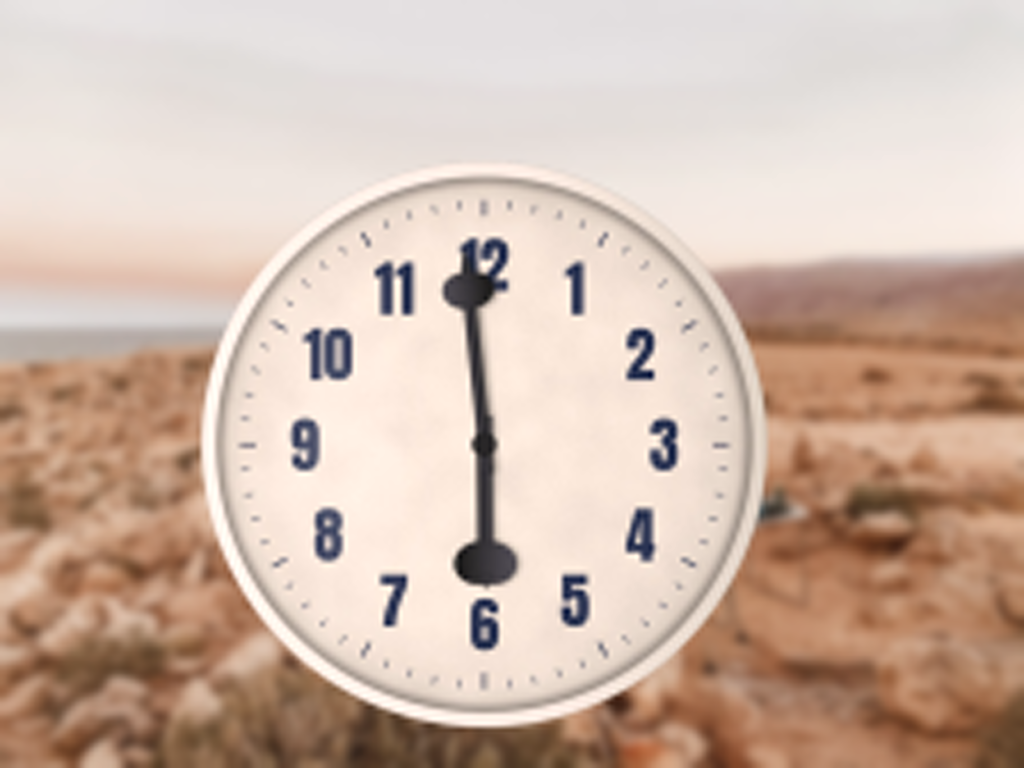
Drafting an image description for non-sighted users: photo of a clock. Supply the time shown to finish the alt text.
5:59
